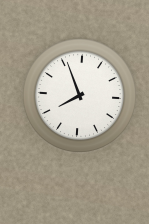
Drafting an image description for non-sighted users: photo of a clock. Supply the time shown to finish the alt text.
7:56
